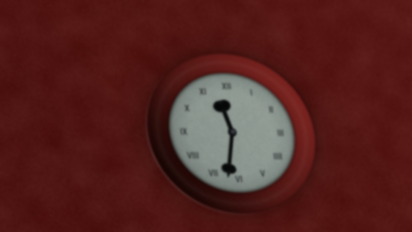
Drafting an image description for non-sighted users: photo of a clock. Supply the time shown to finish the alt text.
11:32
